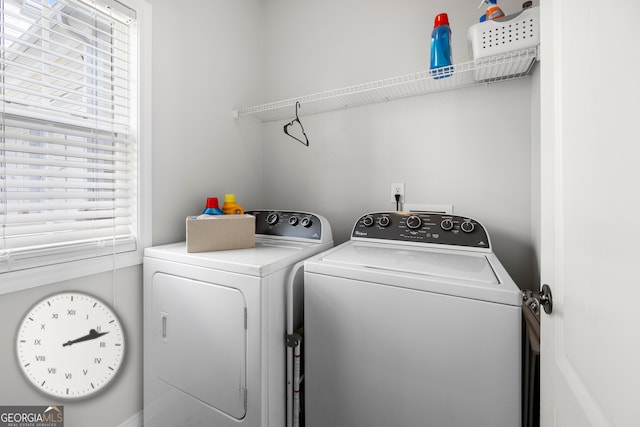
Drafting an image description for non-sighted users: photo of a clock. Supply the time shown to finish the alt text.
2:12
